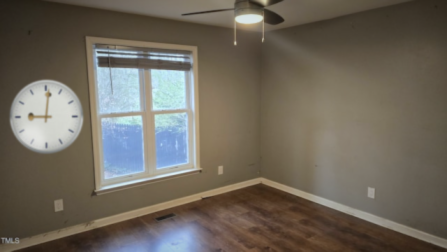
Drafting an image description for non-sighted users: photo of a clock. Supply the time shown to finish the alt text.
9:01
